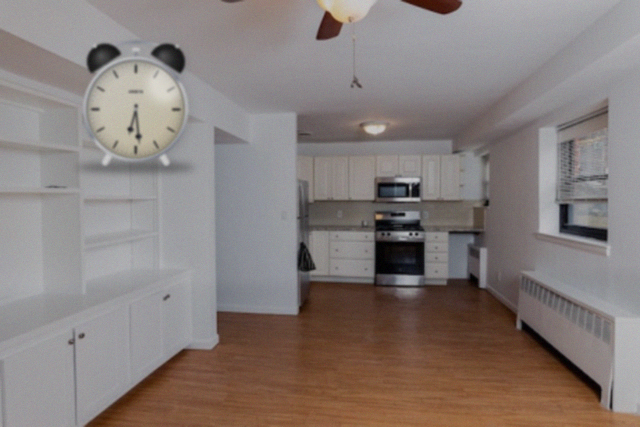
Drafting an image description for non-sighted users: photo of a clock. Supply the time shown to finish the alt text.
6:29
